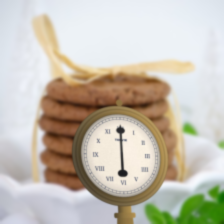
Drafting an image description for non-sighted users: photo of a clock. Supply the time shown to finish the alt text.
6:00
